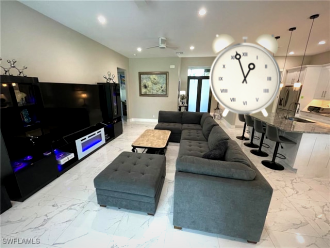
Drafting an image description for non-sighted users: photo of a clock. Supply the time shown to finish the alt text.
12:57
